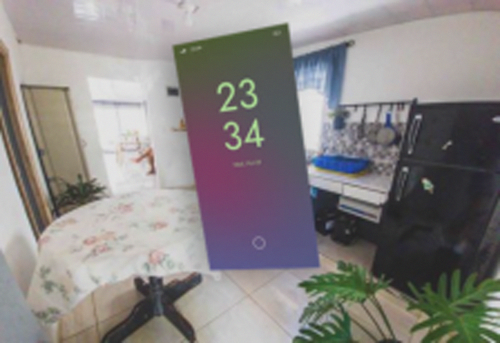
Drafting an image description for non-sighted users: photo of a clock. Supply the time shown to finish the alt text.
23:34
